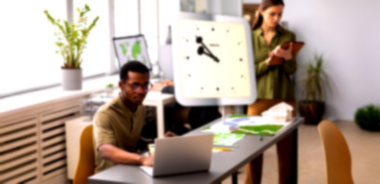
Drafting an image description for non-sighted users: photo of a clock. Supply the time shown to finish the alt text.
9:53
